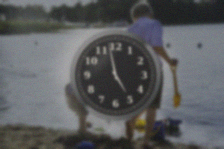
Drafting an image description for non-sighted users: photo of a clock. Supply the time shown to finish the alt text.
4:58
